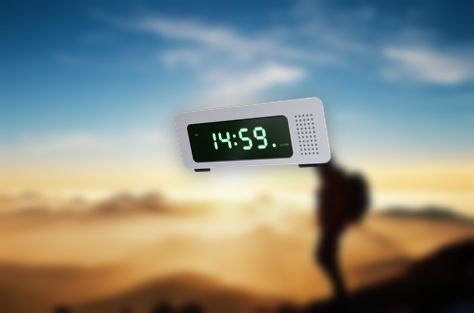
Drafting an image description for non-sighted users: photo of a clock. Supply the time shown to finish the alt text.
14:59
